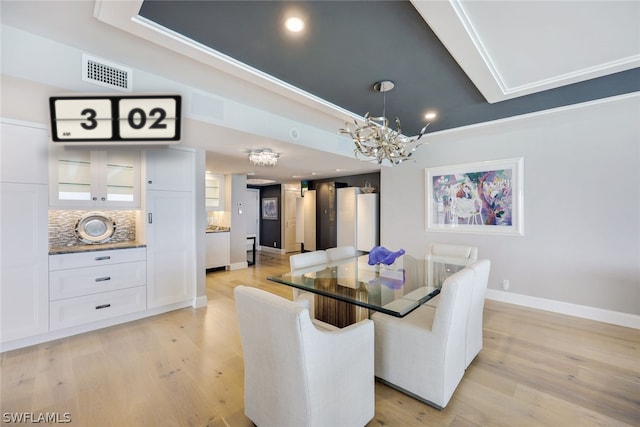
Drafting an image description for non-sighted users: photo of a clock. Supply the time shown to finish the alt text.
3:02
